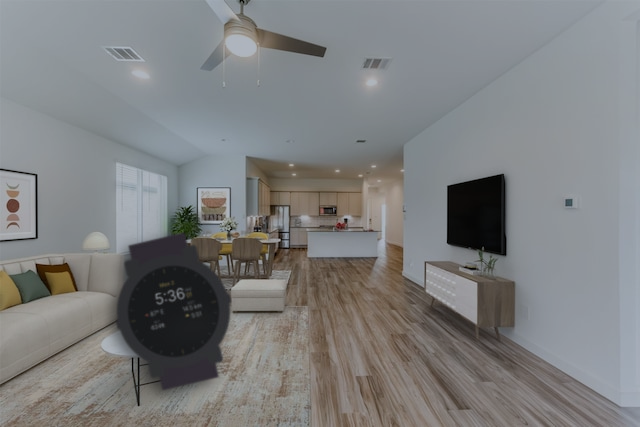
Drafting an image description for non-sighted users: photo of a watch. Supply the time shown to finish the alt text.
5:36
